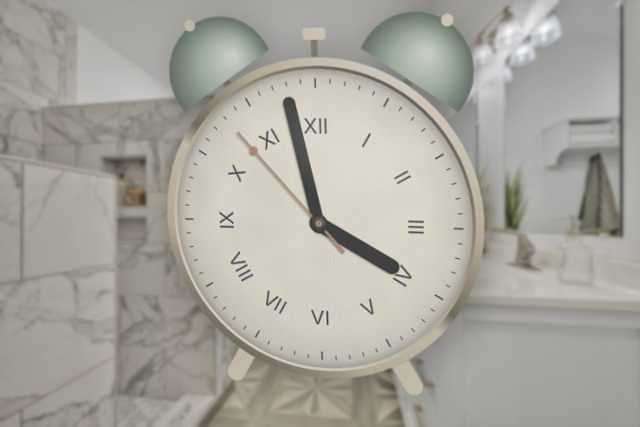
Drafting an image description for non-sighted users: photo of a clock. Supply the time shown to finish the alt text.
3:57:53
